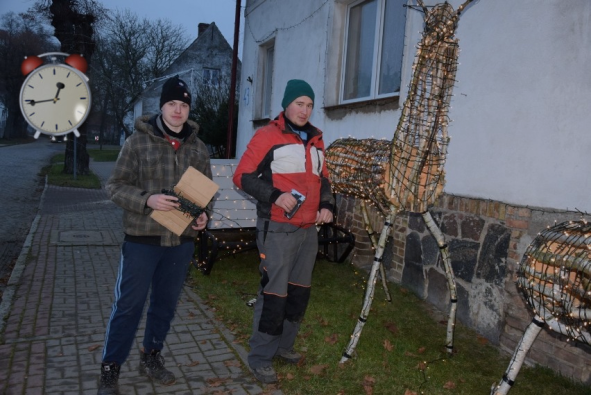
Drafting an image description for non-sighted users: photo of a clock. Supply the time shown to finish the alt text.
12:44
